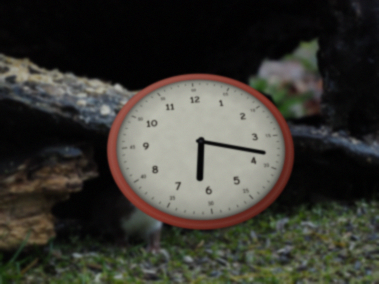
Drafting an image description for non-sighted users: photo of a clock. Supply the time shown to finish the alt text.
6:18
